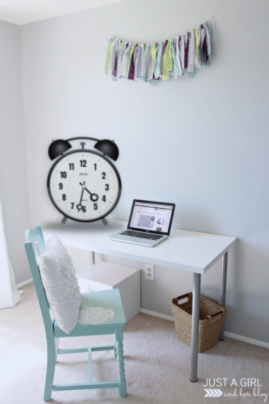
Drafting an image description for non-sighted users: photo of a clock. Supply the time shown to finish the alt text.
4:32
